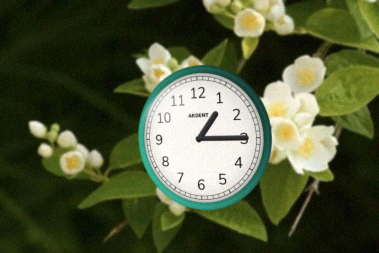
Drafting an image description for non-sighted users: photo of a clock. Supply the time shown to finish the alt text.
1:15
